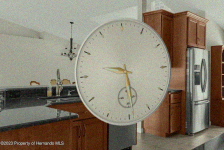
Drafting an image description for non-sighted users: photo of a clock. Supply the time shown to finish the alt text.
9:29
